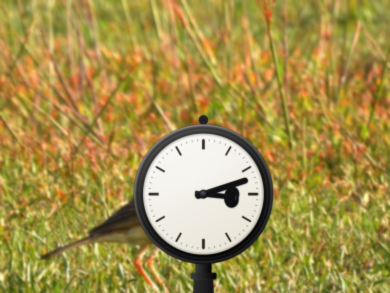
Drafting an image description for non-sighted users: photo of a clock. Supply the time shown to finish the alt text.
3:12
